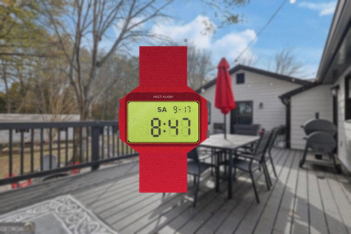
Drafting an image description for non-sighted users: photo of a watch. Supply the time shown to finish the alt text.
8:47
